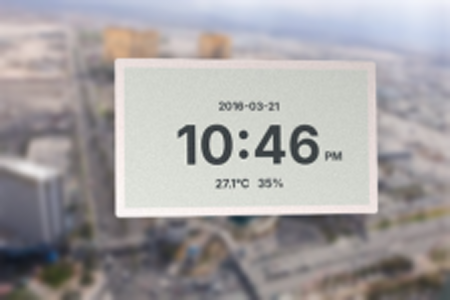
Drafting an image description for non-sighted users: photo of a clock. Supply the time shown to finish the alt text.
10:46
